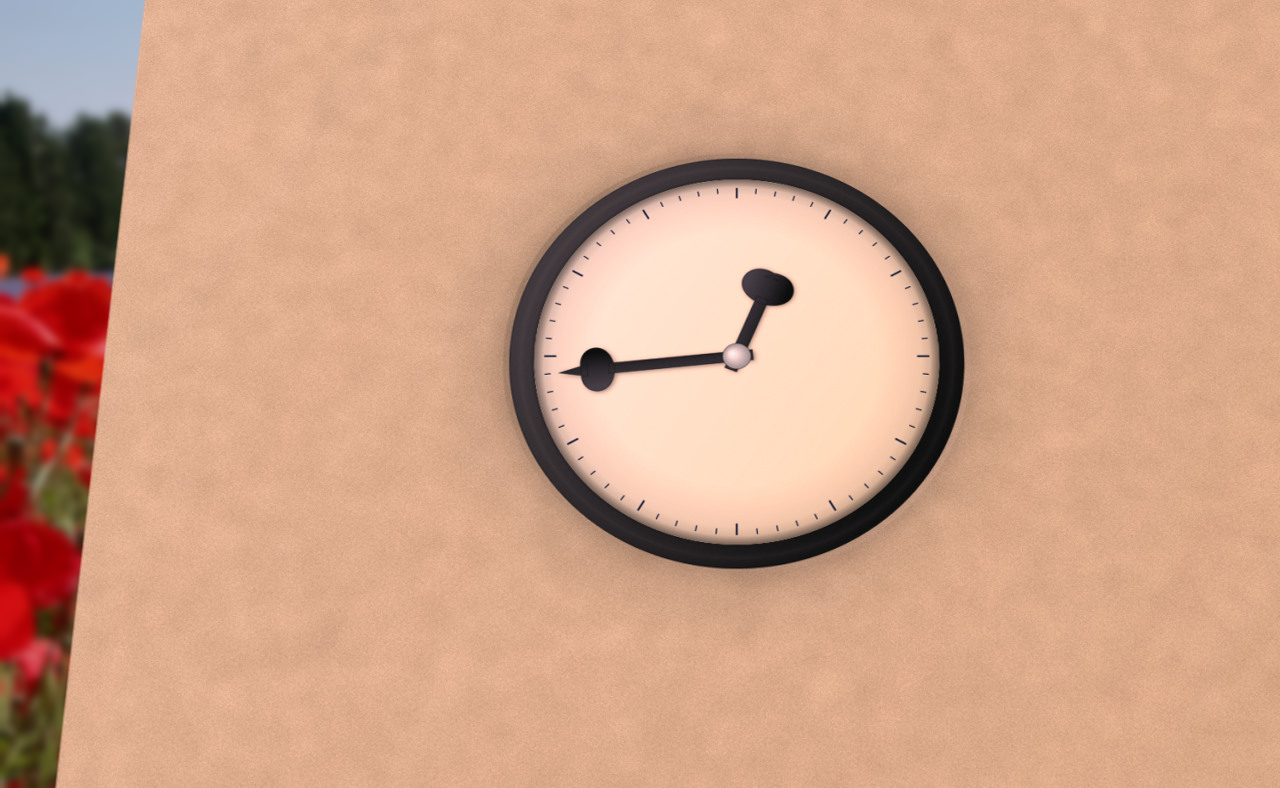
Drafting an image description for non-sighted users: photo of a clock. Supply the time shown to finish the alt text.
12:44
